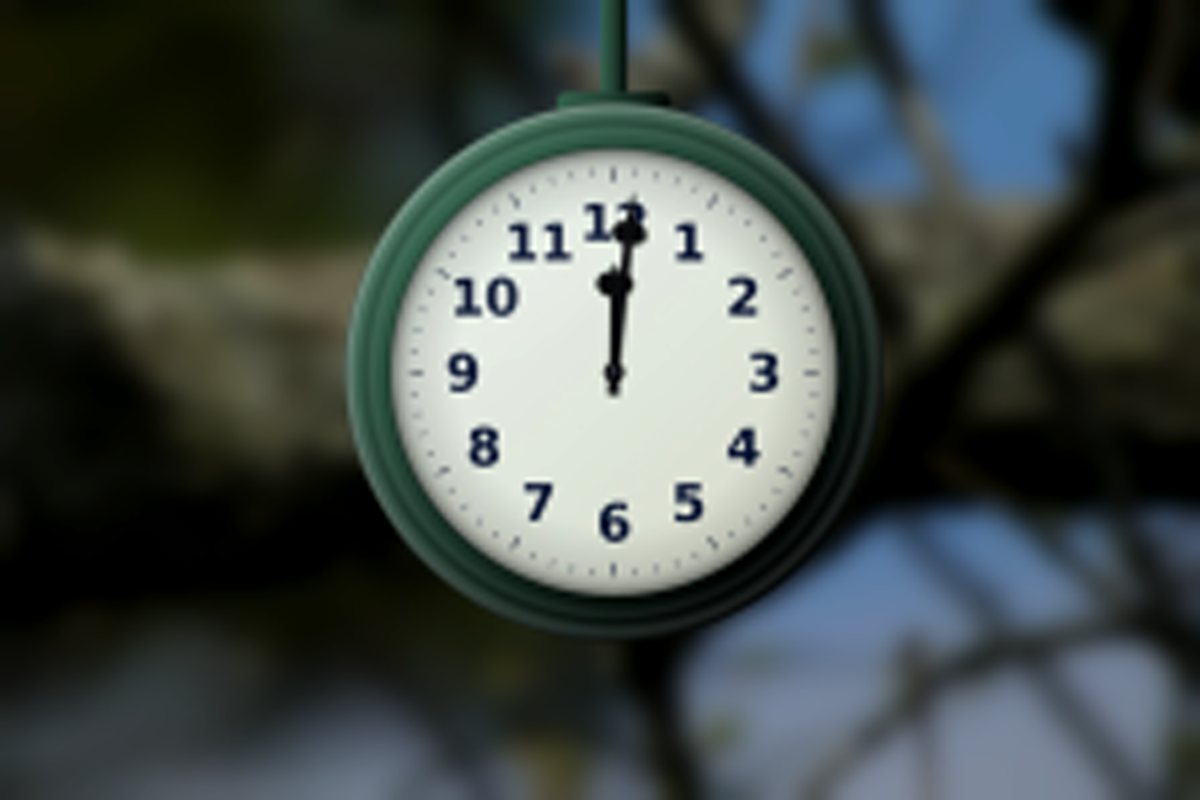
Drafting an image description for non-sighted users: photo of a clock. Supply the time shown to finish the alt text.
12:01
